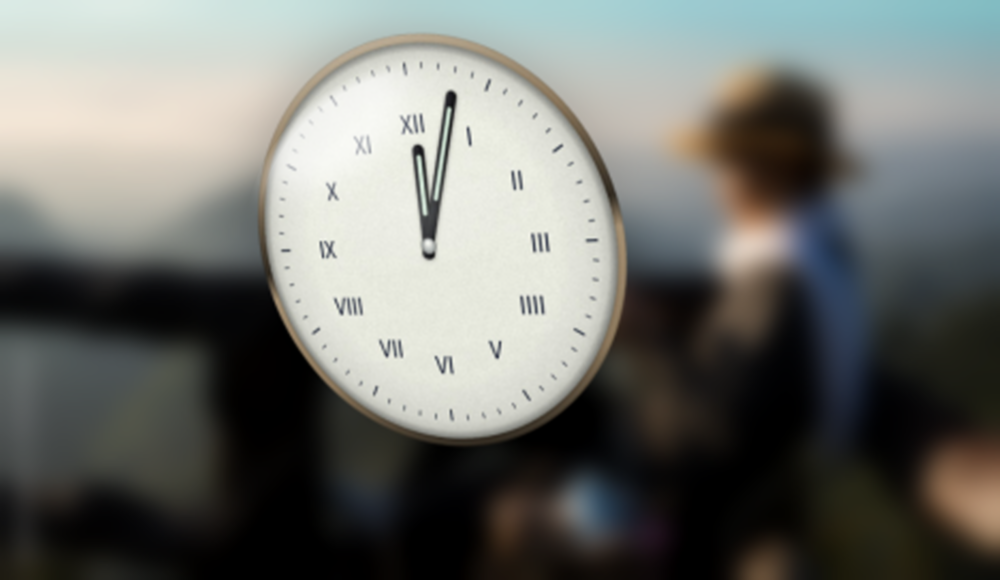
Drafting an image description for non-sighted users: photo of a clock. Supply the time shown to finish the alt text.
12:03
